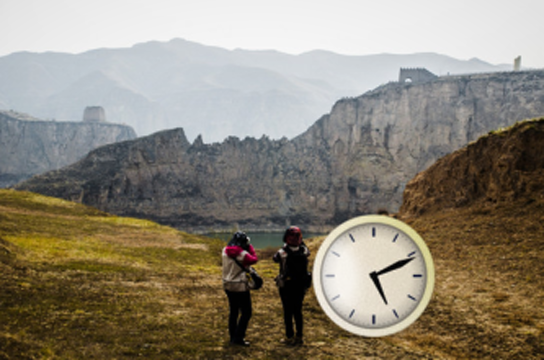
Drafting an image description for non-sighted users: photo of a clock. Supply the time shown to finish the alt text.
5:11
